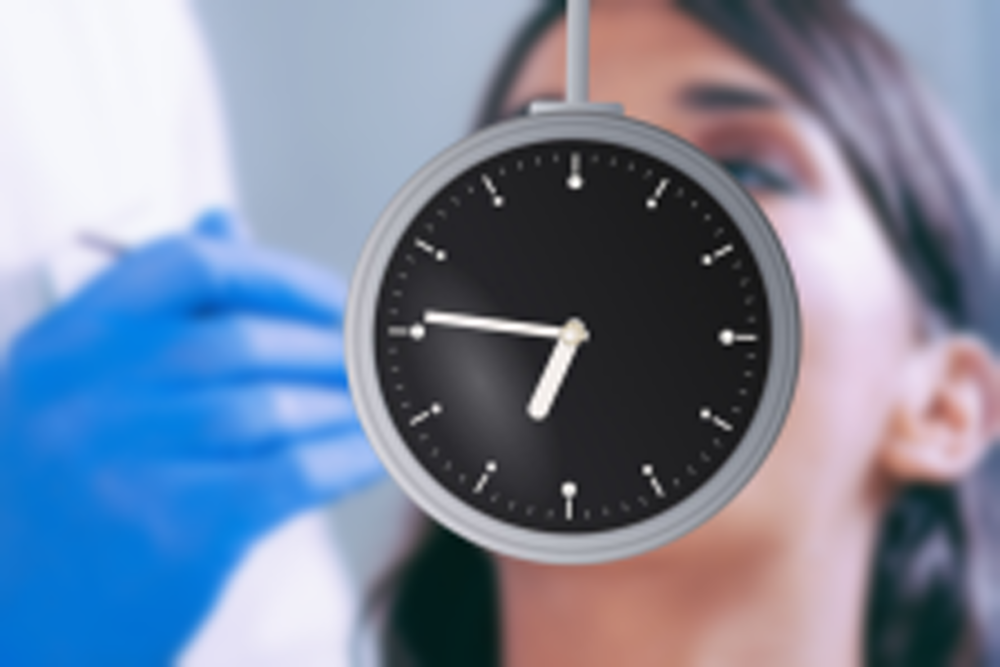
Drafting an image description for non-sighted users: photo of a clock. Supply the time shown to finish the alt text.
6:46
